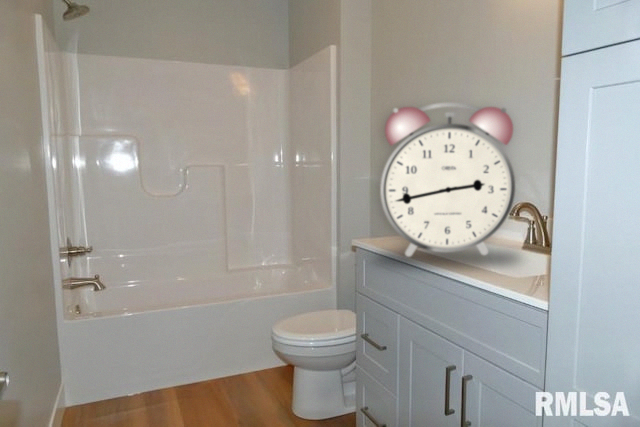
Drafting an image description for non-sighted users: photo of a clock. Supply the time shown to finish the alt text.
2:43
